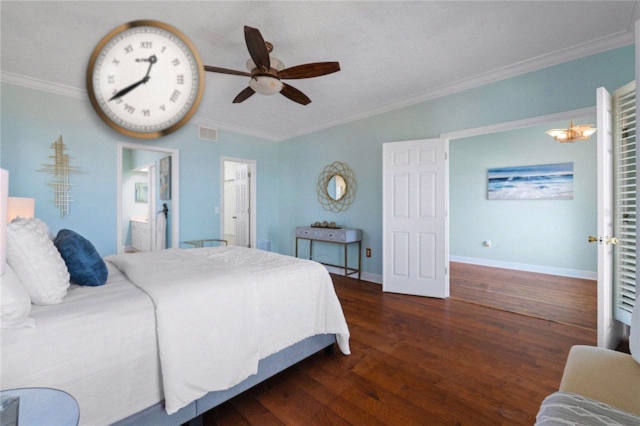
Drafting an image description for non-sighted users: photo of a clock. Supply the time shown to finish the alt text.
12:40
